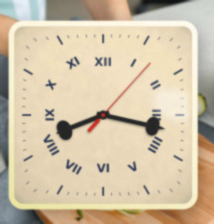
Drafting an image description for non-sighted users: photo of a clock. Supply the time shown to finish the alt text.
8:17:07
